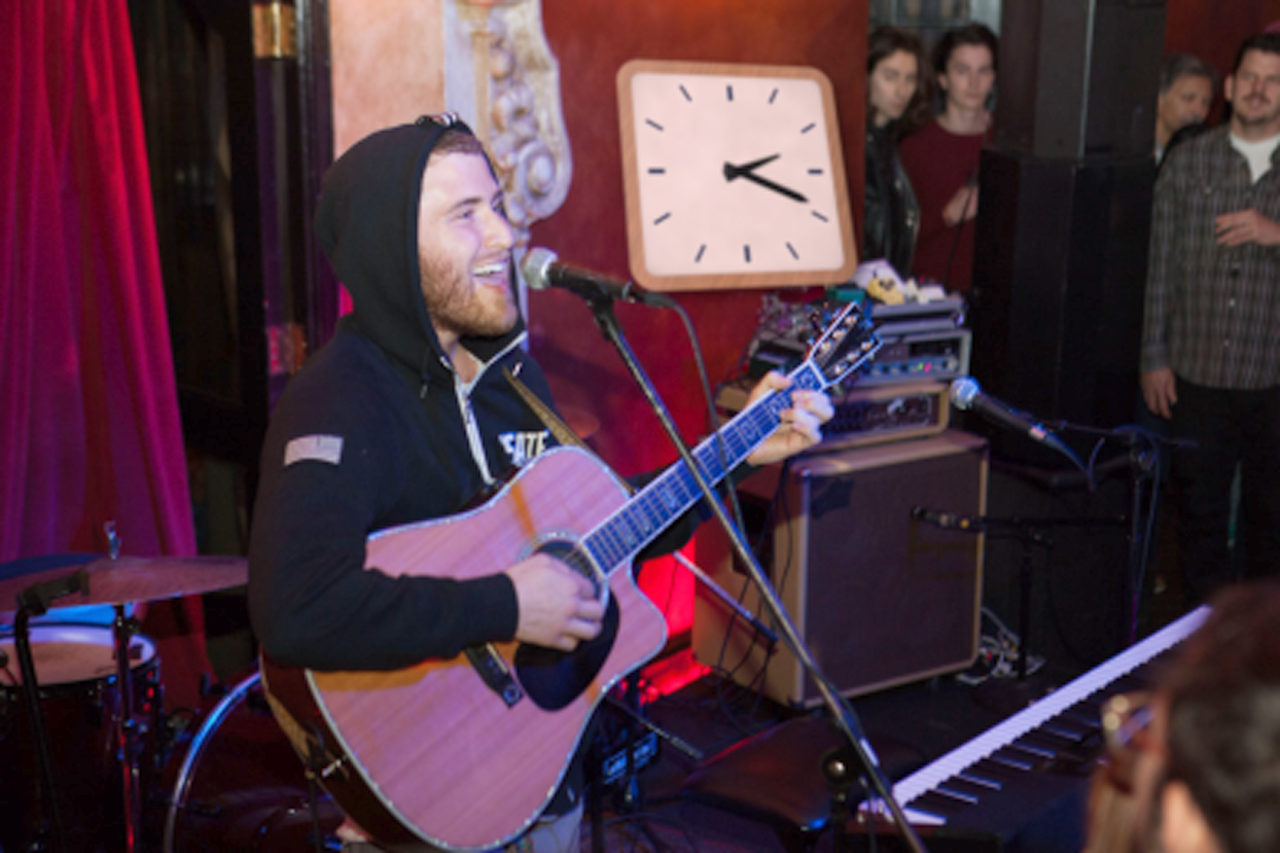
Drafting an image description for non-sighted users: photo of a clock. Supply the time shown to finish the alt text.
2:19
